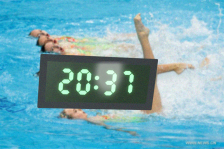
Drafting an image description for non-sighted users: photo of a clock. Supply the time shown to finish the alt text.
20:37
